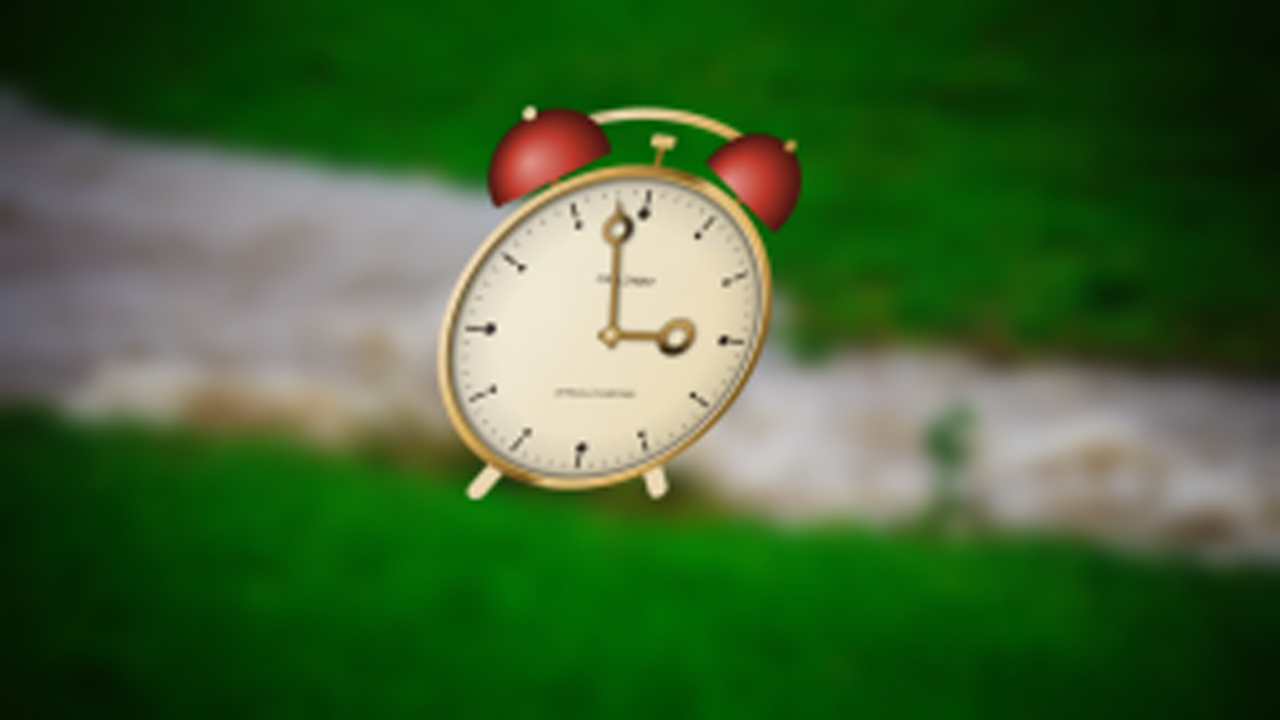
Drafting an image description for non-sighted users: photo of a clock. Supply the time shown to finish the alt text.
2:58
